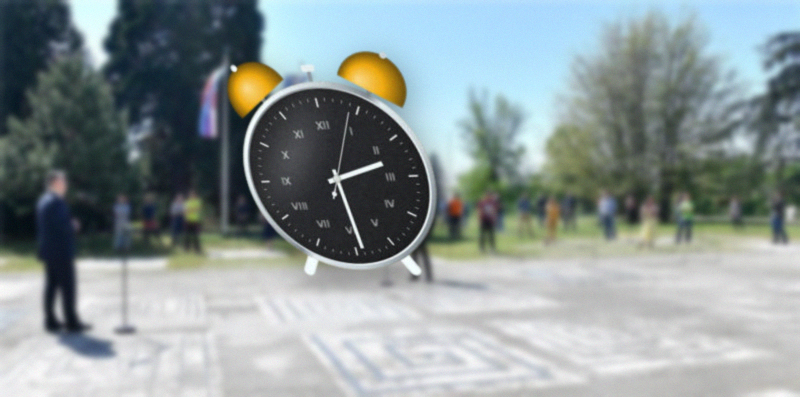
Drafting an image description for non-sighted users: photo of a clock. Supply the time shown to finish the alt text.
2:29:04
